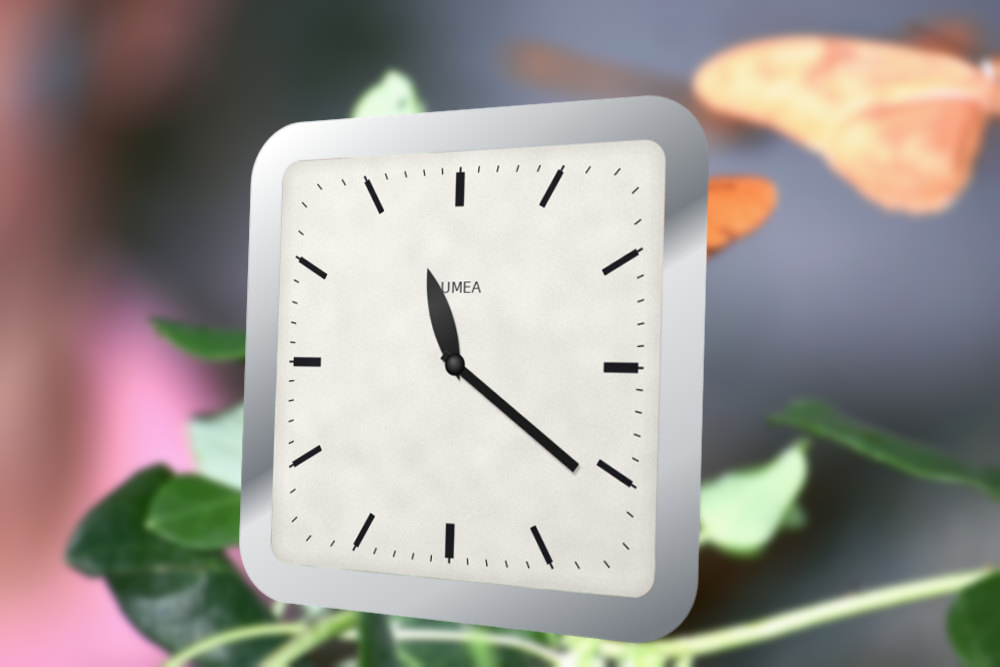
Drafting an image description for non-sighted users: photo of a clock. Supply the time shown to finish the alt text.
11:21
